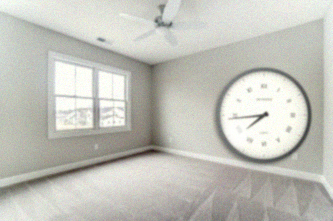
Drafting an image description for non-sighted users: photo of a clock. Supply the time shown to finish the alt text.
7:44
